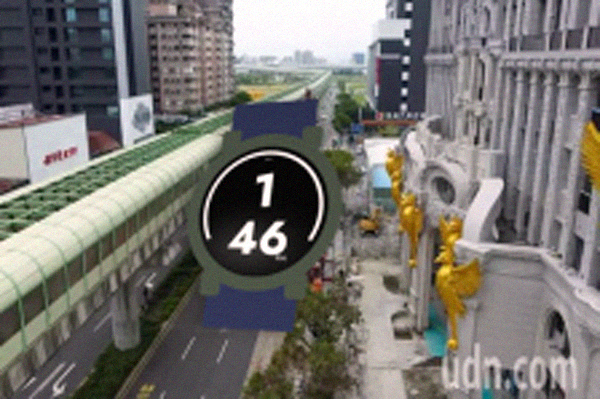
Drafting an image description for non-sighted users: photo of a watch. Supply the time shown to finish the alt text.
1:46
